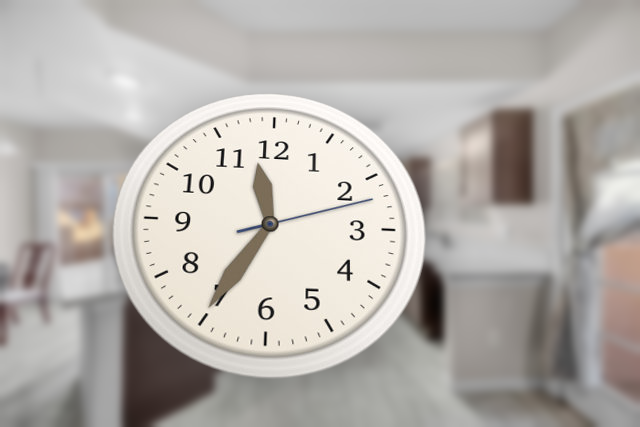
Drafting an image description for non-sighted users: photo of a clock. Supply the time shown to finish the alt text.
11:35:12
